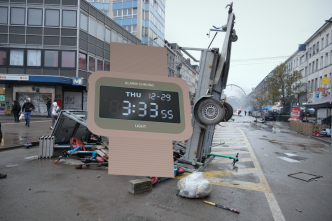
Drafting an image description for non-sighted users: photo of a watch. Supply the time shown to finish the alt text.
3:33:55
